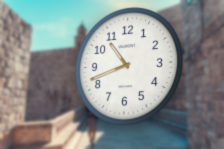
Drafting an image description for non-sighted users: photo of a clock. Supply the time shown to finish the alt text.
10:42
